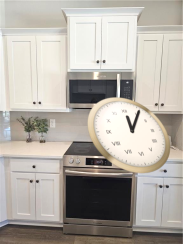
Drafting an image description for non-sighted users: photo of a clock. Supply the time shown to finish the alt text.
12:06
